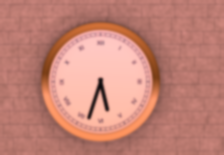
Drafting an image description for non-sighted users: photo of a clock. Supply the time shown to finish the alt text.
5:33
